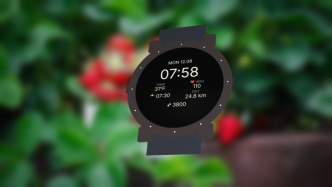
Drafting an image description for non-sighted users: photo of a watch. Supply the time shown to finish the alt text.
7:58
